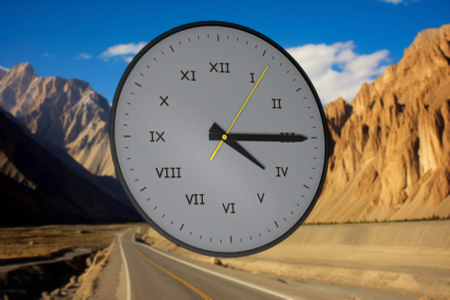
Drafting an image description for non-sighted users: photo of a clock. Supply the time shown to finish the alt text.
4:15:06
